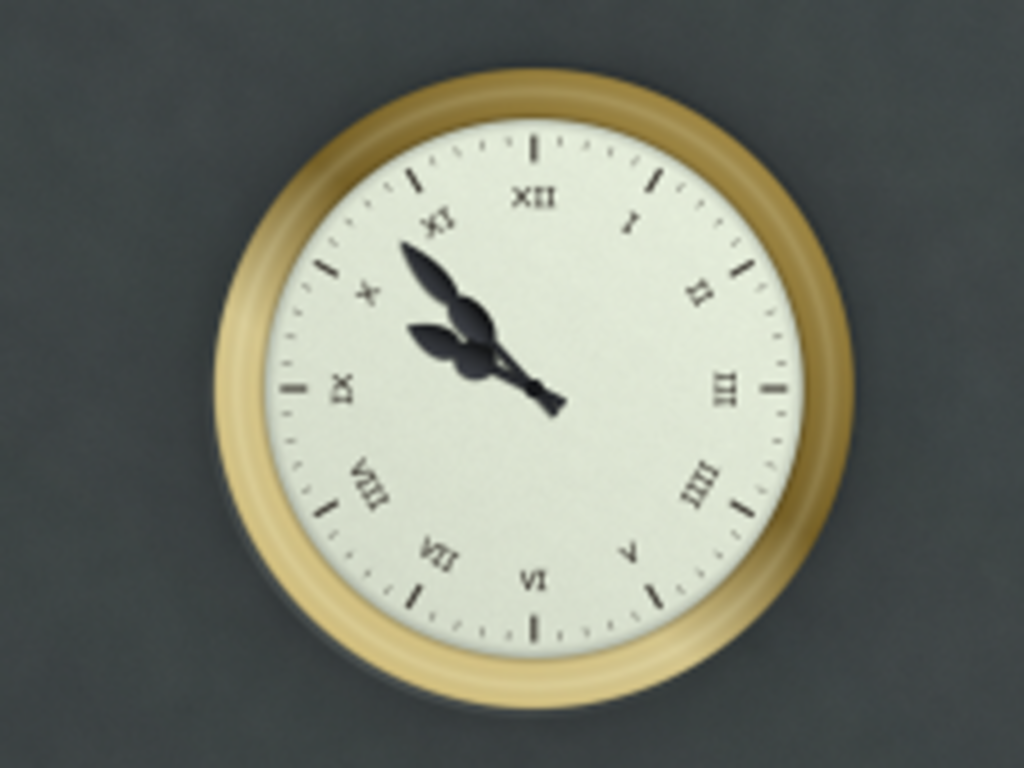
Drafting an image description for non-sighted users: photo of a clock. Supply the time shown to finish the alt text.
9:53
